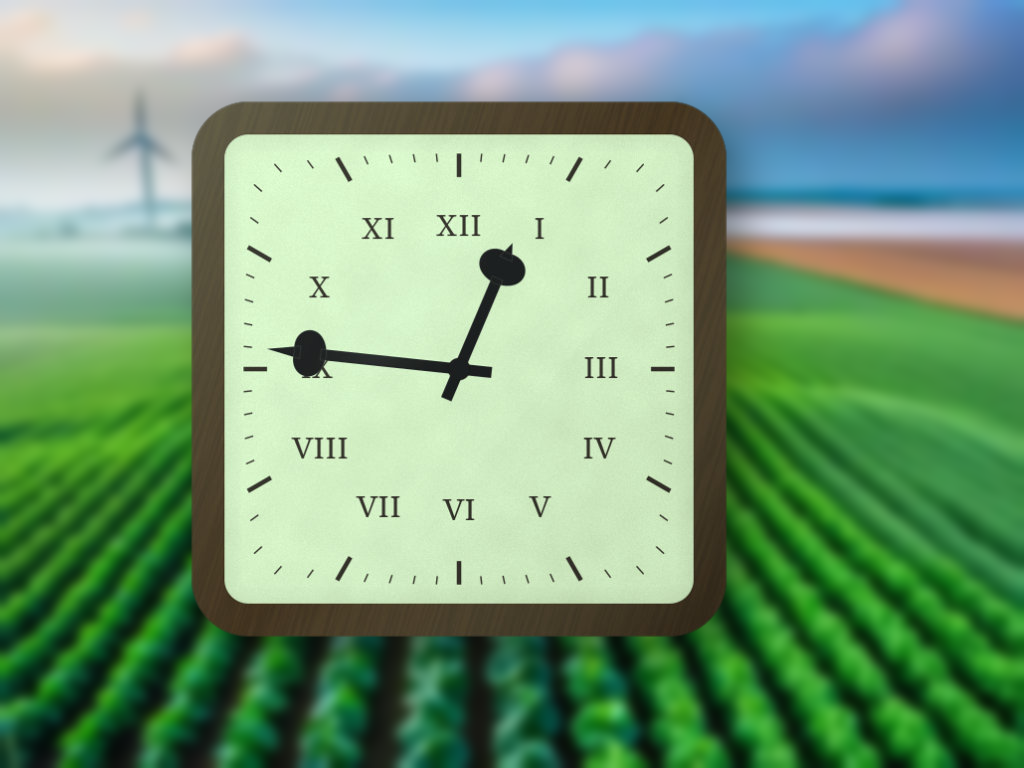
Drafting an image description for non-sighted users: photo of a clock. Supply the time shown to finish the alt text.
12:46
